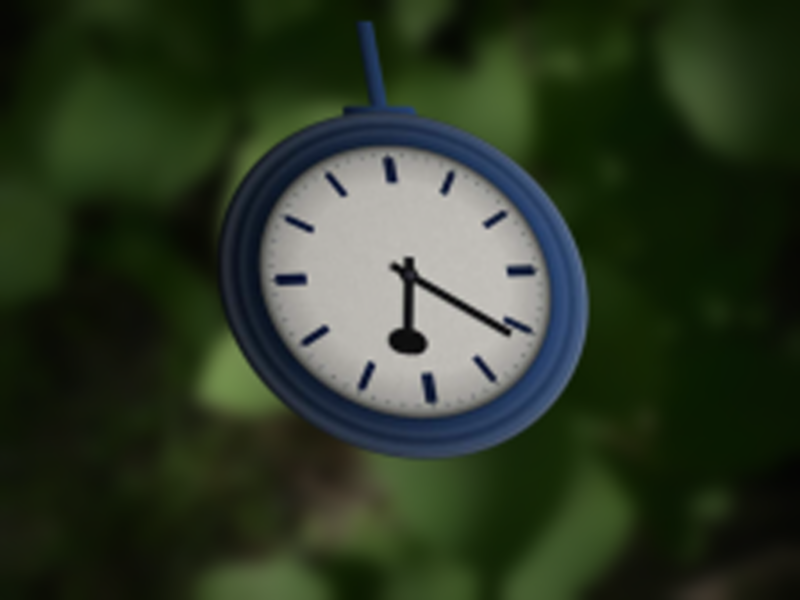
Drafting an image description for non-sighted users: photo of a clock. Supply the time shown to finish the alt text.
6:21
